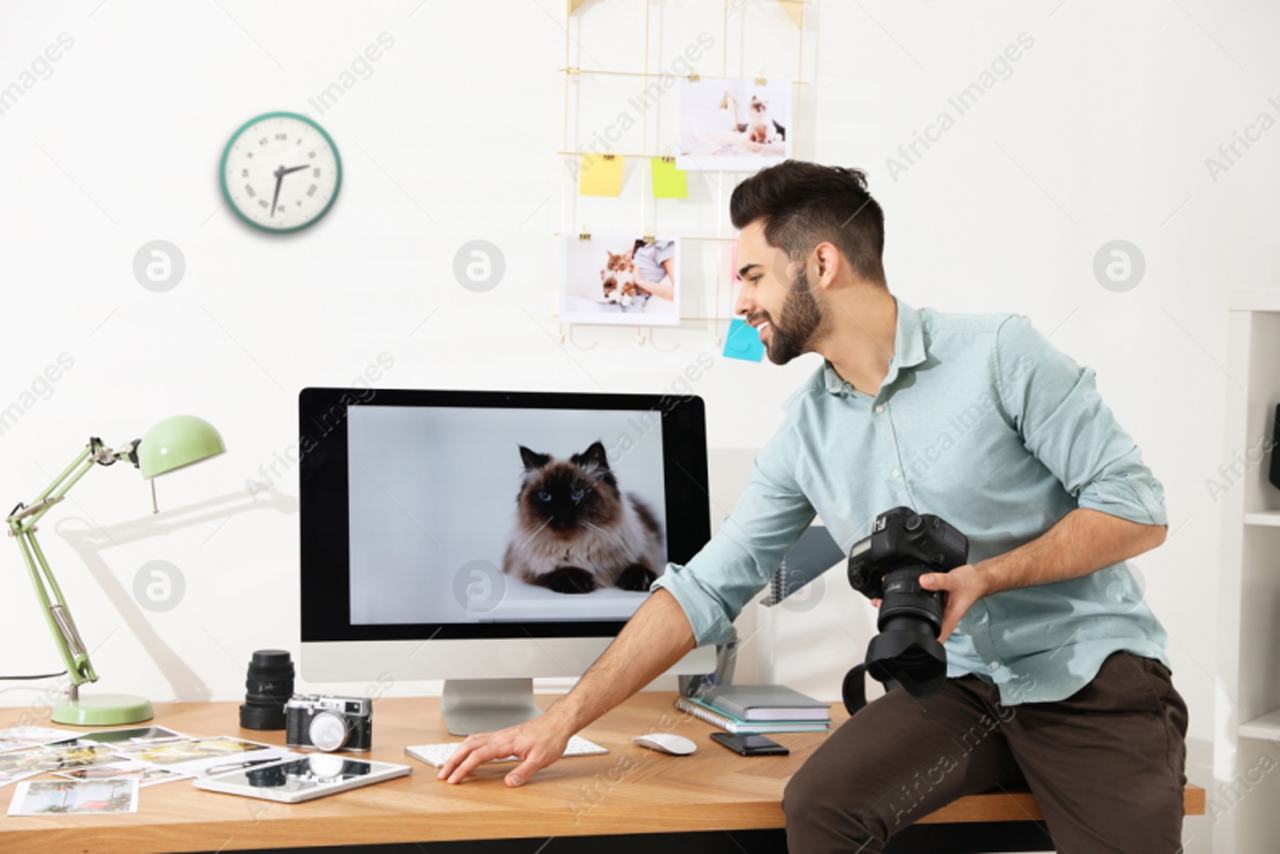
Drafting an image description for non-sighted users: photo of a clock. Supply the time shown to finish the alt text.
2:32
